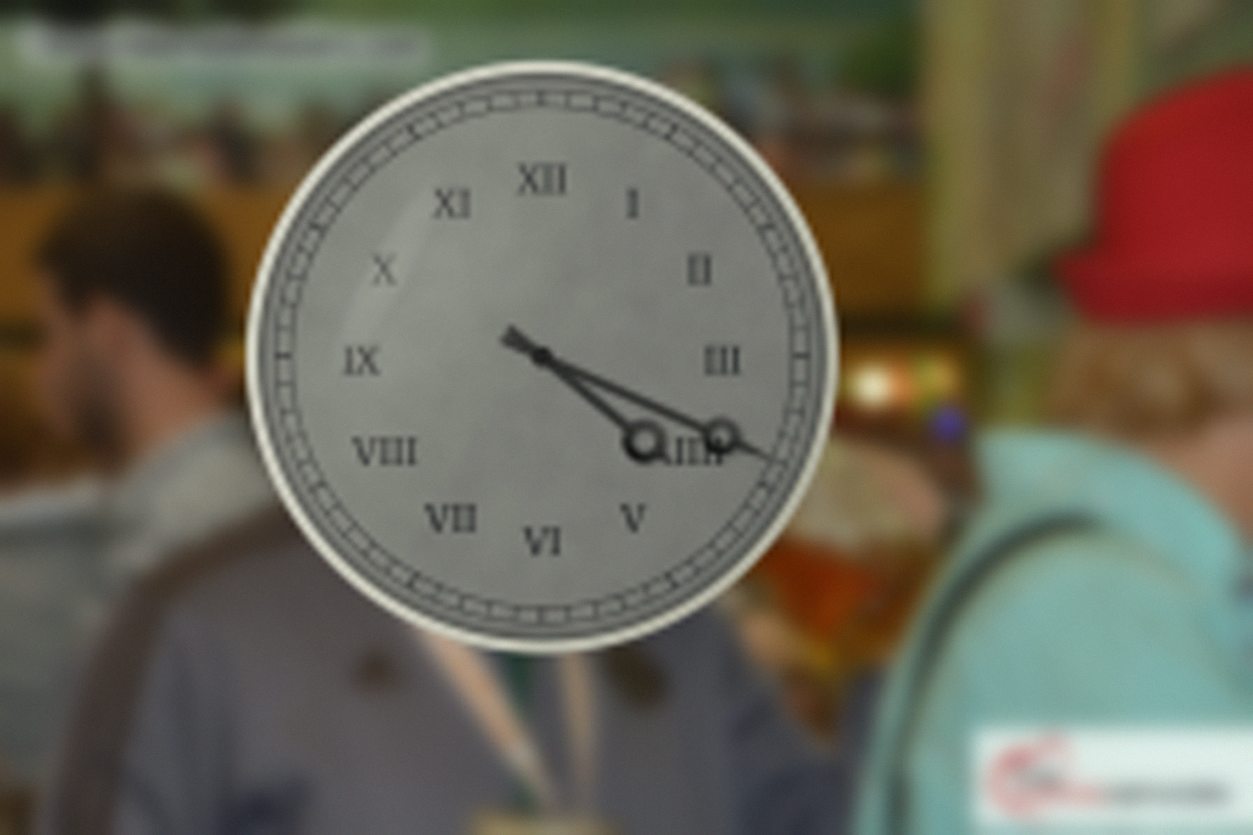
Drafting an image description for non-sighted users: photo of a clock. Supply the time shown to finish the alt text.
4:19
